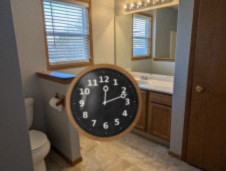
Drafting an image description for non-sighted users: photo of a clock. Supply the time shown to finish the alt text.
12:12
